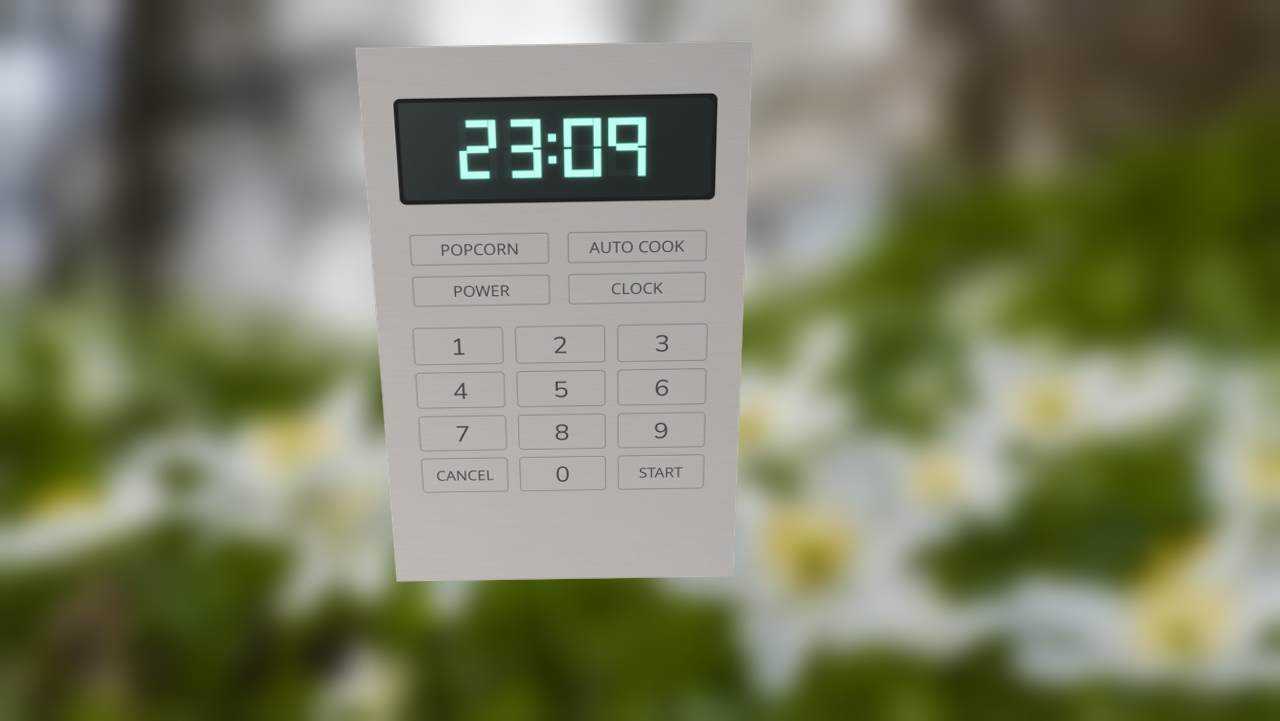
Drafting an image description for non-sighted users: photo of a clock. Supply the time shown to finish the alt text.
23:09
